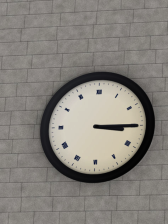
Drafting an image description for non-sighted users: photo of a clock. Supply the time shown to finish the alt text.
3:15
